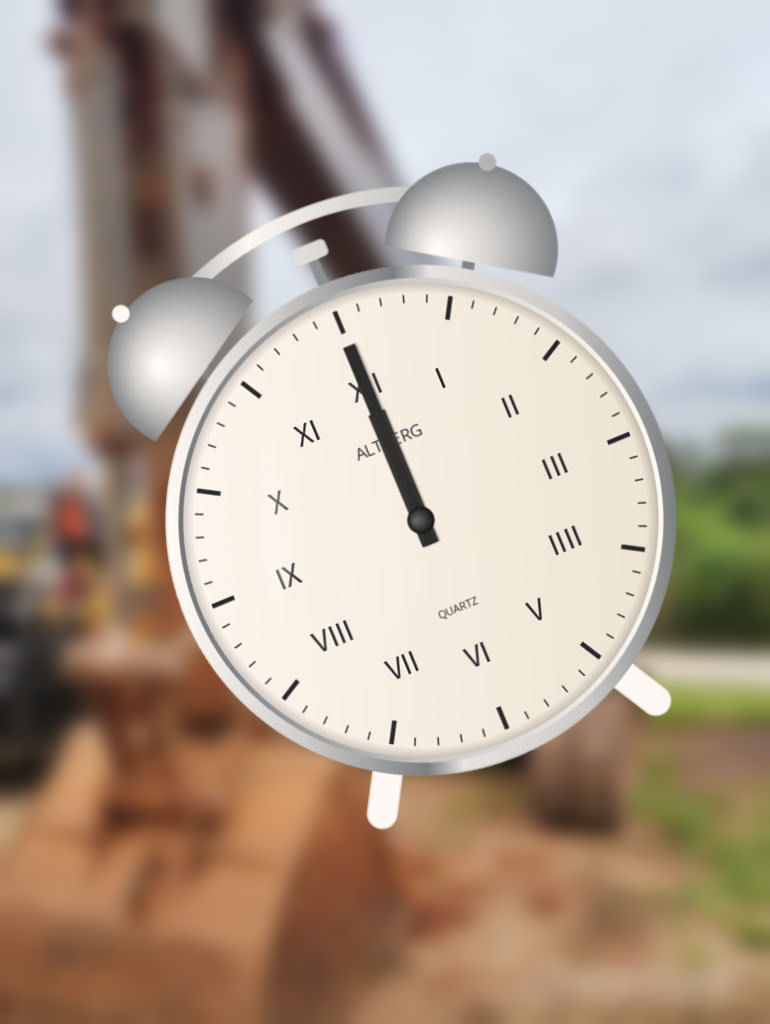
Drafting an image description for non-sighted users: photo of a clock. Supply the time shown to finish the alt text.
12:00
